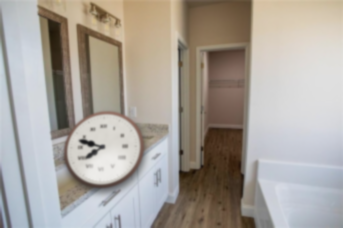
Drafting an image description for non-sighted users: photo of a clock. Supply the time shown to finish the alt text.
7:48
